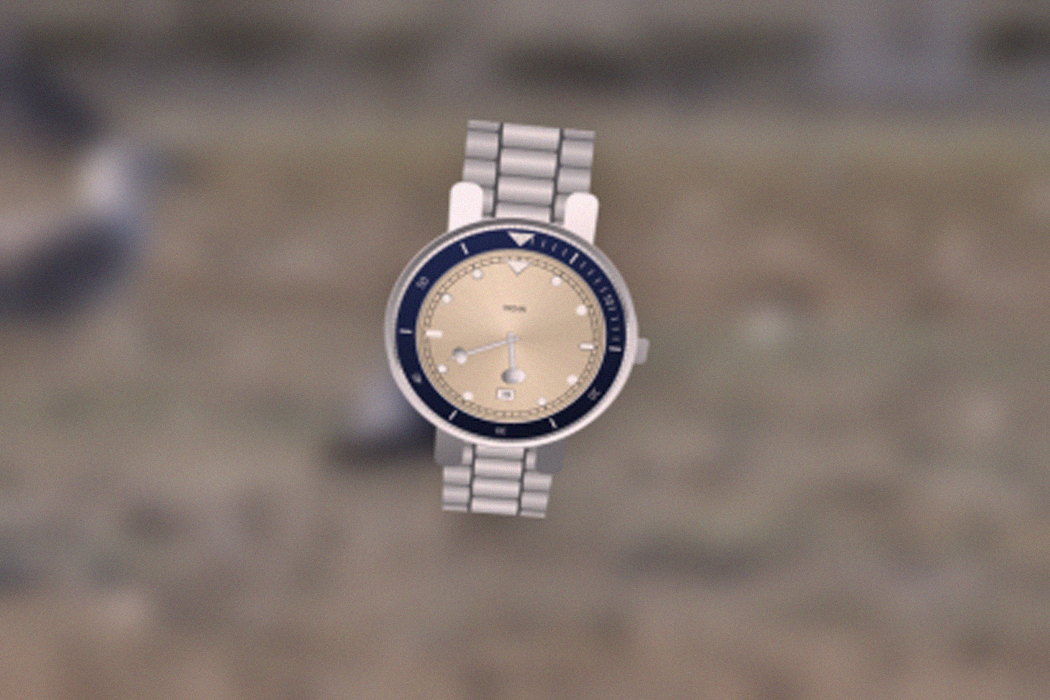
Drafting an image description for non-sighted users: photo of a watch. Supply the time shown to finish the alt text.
5:41
